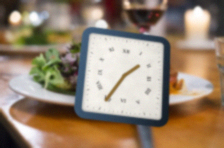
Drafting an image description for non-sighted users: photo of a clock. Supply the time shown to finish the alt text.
1:35
